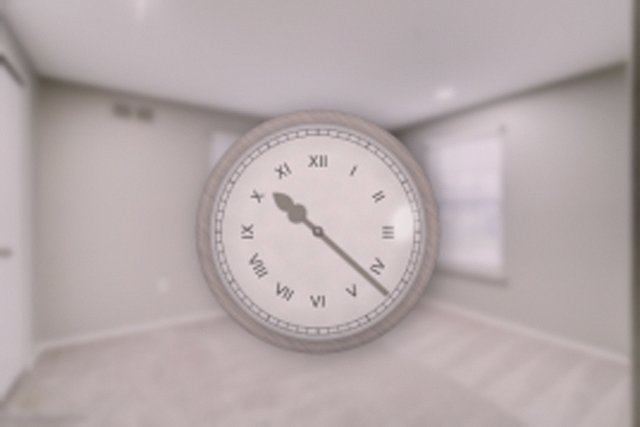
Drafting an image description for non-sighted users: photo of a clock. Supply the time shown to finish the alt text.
10:22
